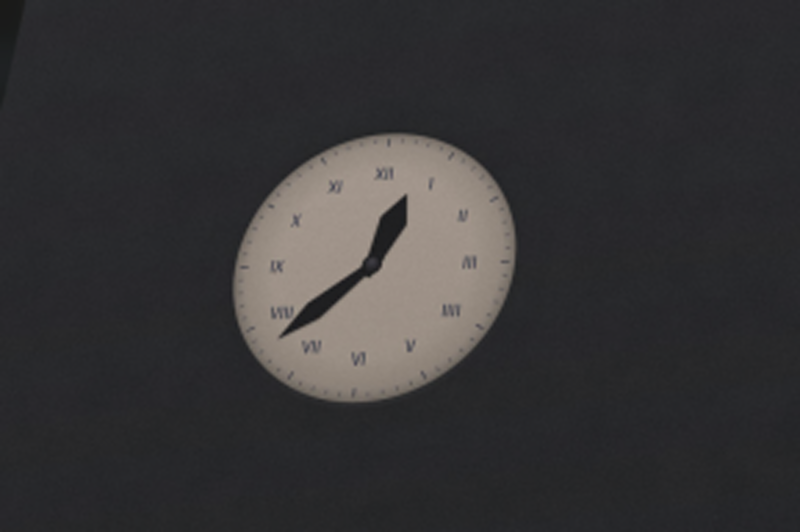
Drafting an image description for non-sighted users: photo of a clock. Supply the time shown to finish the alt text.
12:38
